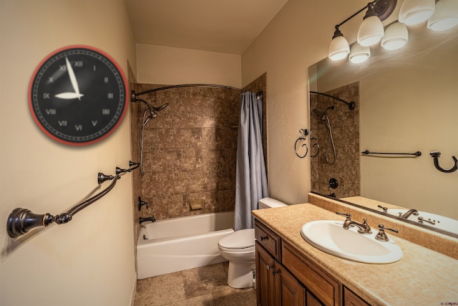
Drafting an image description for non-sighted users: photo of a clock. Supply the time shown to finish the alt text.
8:57
